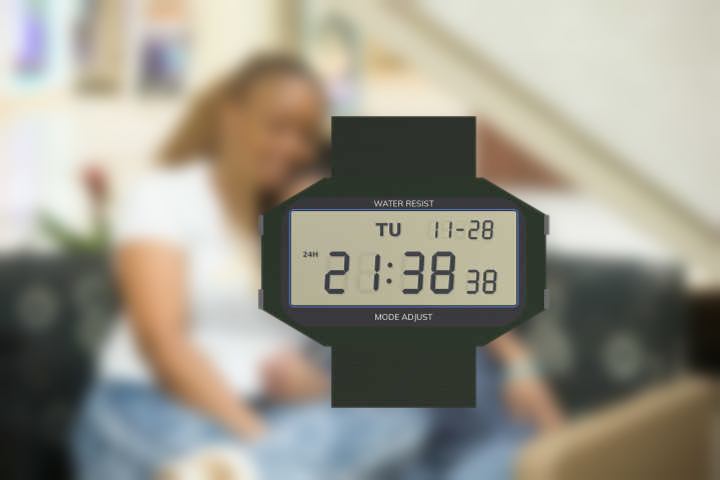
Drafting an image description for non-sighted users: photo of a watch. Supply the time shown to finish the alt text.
21:38:38
